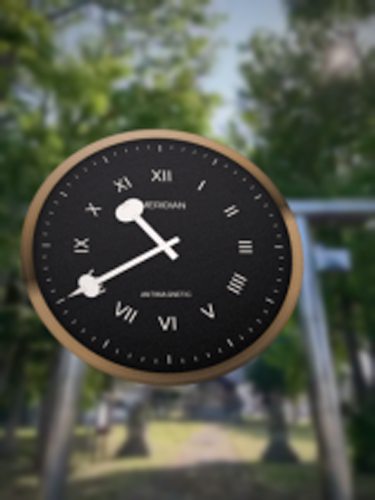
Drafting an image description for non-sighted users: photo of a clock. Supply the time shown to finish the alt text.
10:40
